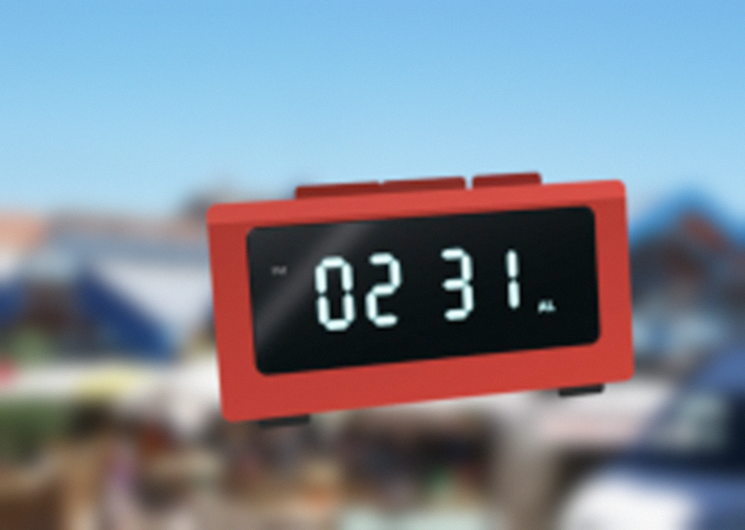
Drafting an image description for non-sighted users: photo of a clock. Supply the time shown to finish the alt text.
2:31
